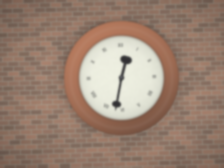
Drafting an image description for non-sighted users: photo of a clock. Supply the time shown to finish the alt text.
12:32
